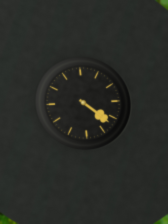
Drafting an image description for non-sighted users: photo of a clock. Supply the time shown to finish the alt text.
4:22
